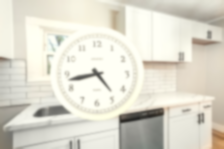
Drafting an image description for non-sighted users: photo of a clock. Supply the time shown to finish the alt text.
4:43
